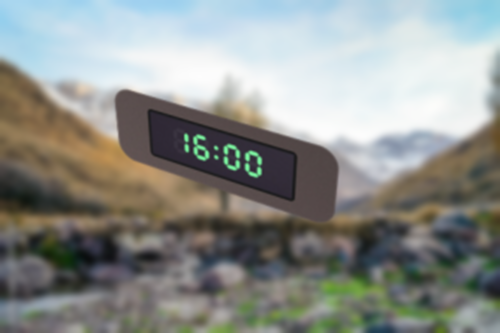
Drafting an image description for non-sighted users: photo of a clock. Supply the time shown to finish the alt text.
16:00
